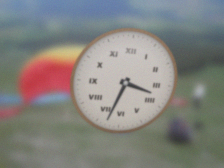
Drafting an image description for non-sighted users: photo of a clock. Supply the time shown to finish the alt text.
3:33
